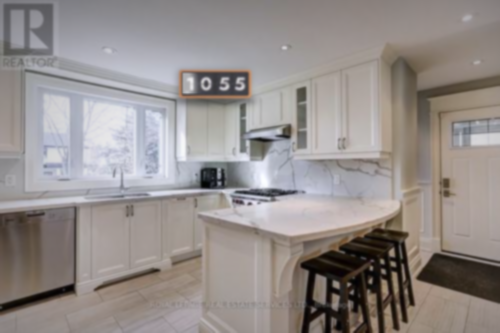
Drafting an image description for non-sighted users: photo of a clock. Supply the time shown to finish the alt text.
10:55
